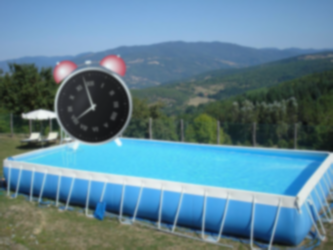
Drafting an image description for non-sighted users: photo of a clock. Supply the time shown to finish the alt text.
7:58
